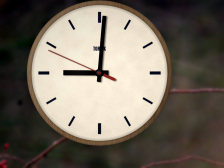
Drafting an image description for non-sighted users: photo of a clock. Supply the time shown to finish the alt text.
9:00:49
